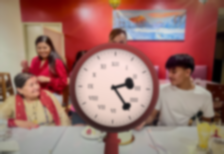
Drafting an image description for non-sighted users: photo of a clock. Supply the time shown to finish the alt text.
2:24
